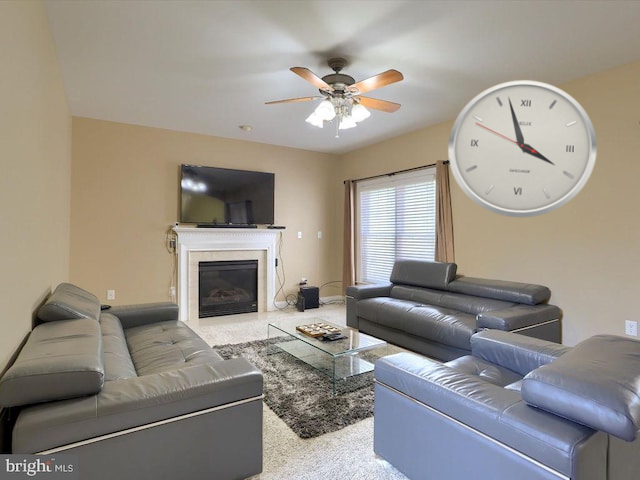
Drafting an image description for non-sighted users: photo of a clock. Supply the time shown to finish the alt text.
3:56:49
